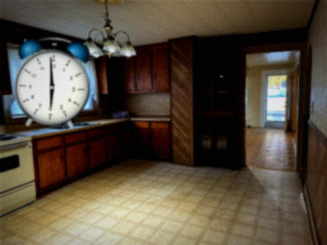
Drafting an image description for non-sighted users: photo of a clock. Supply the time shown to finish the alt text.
5:59
